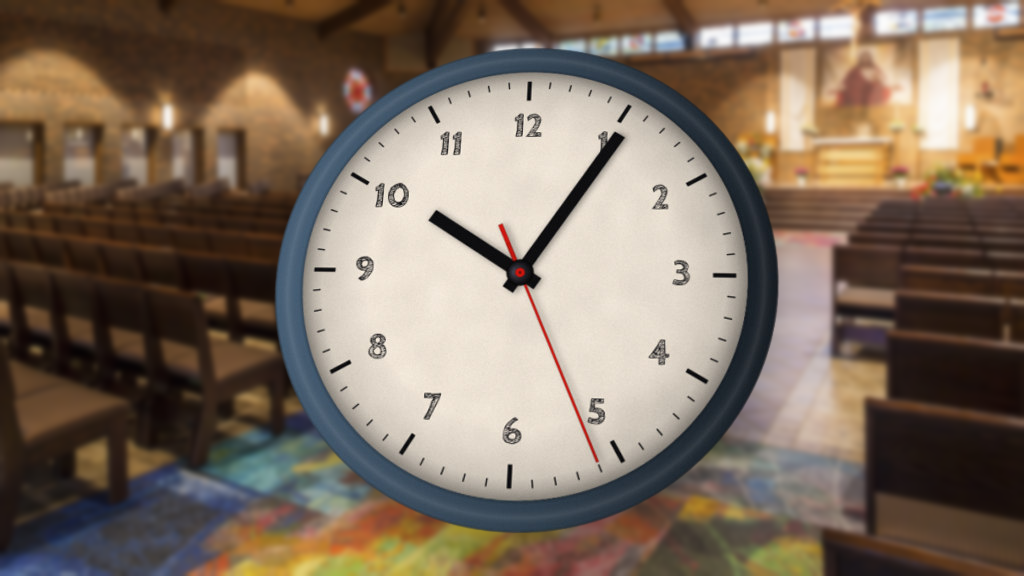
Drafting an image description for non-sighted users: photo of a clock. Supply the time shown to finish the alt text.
10:05:26
